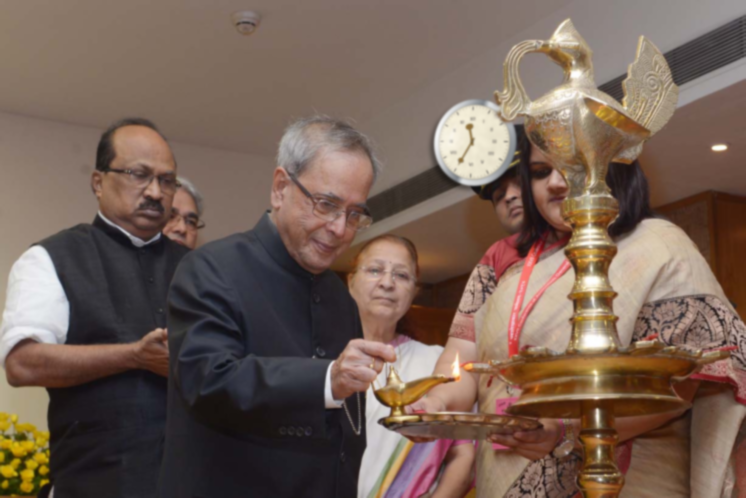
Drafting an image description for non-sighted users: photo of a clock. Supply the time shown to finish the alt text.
11:35
